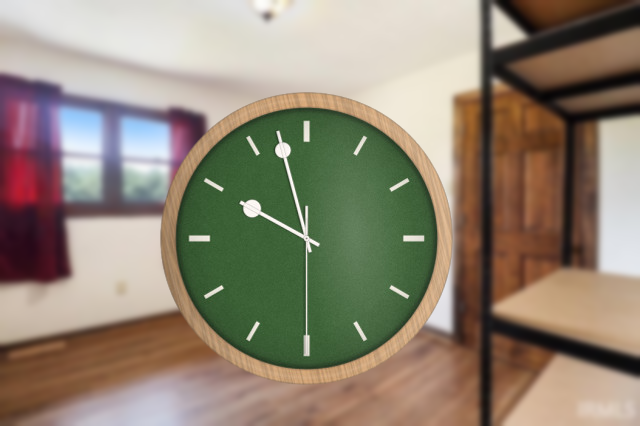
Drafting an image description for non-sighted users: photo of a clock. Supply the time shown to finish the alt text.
9:57:30
